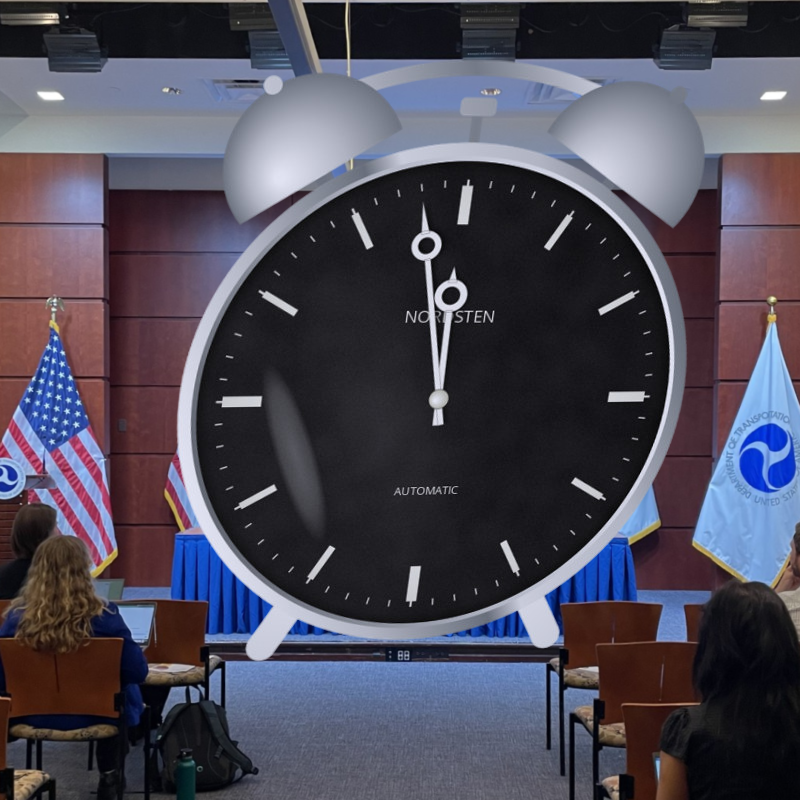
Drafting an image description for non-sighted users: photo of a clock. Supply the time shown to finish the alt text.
11:58
